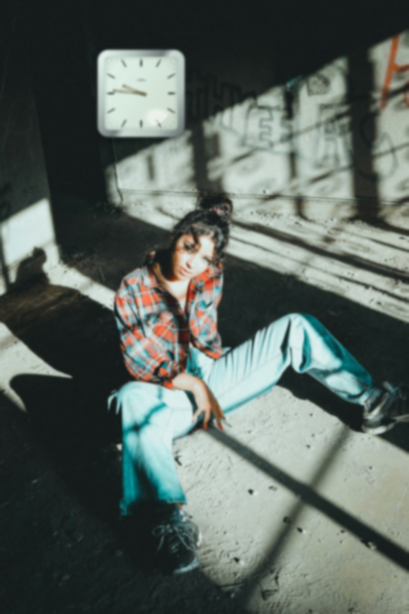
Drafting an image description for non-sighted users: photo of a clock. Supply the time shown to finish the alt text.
9:46
